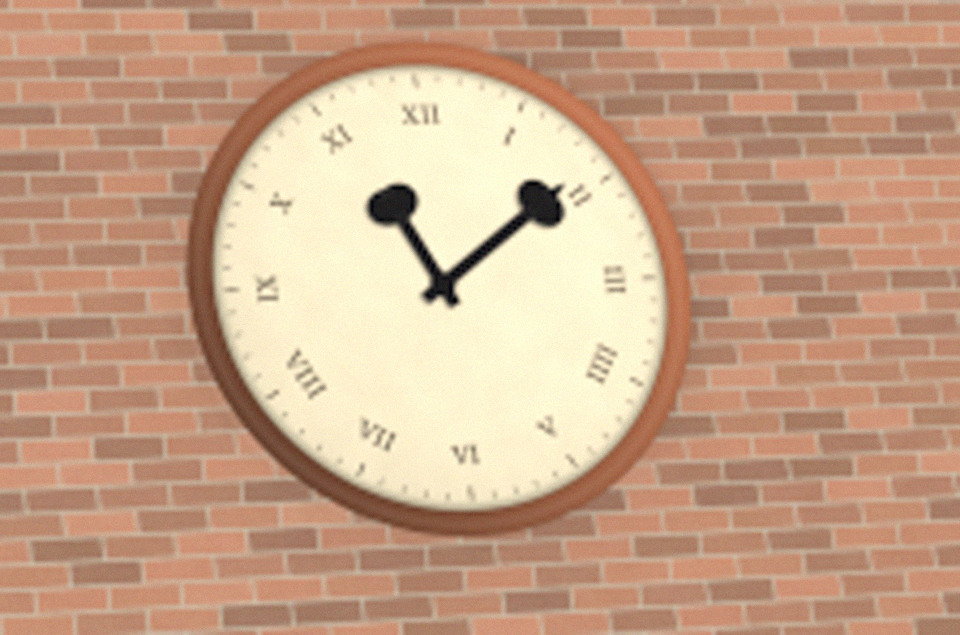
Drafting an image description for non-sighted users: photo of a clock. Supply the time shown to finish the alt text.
11:09
